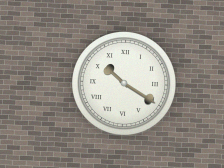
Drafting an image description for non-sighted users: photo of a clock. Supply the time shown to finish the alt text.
10:20
